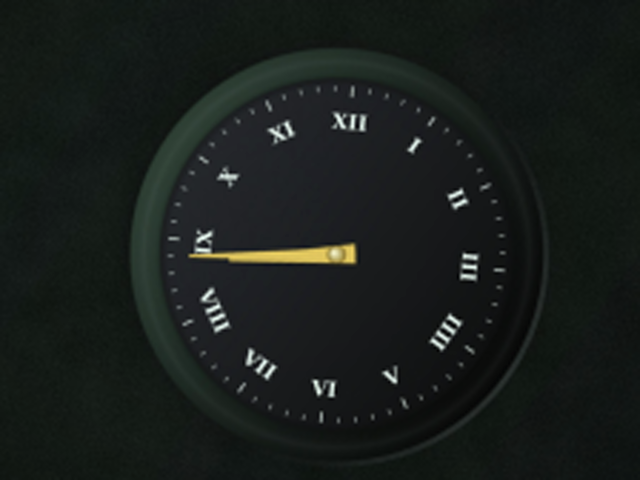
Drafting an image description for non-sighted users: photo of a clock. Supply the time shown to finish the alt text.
8:44
